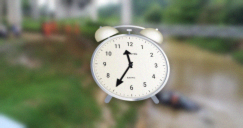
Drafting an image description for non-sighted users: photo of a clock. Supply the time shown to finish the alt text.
11:35
